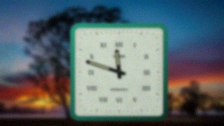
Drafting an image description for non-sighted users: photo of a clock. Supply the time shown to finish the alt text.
11:48
